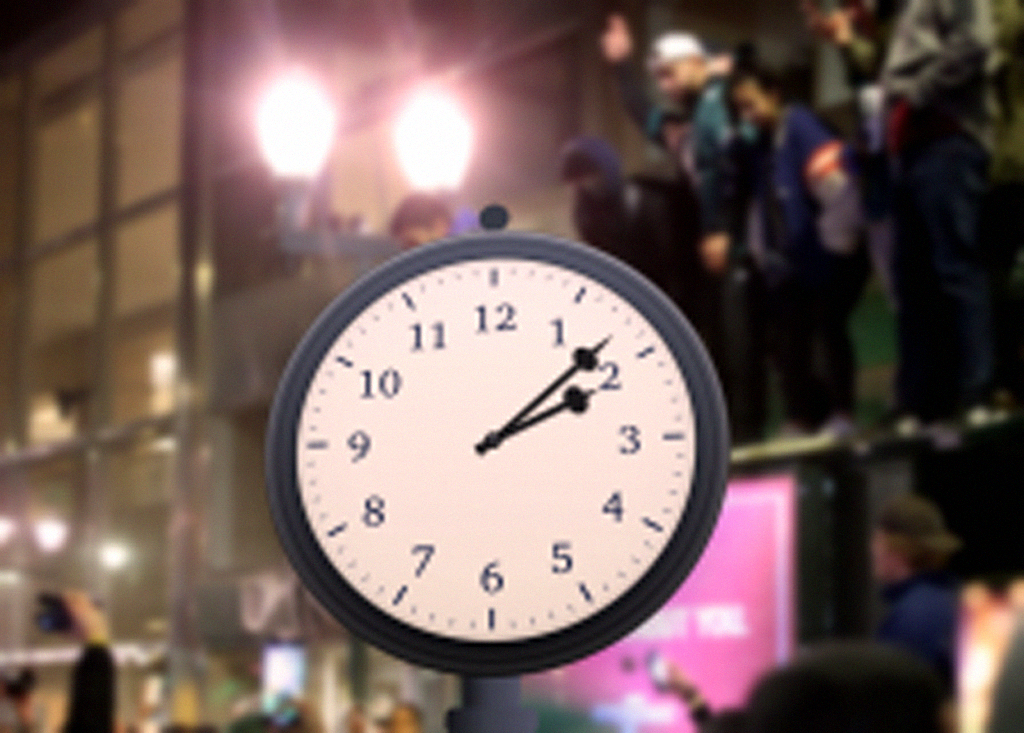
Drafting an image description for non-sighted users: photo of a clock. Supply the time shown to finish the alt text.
2:08
